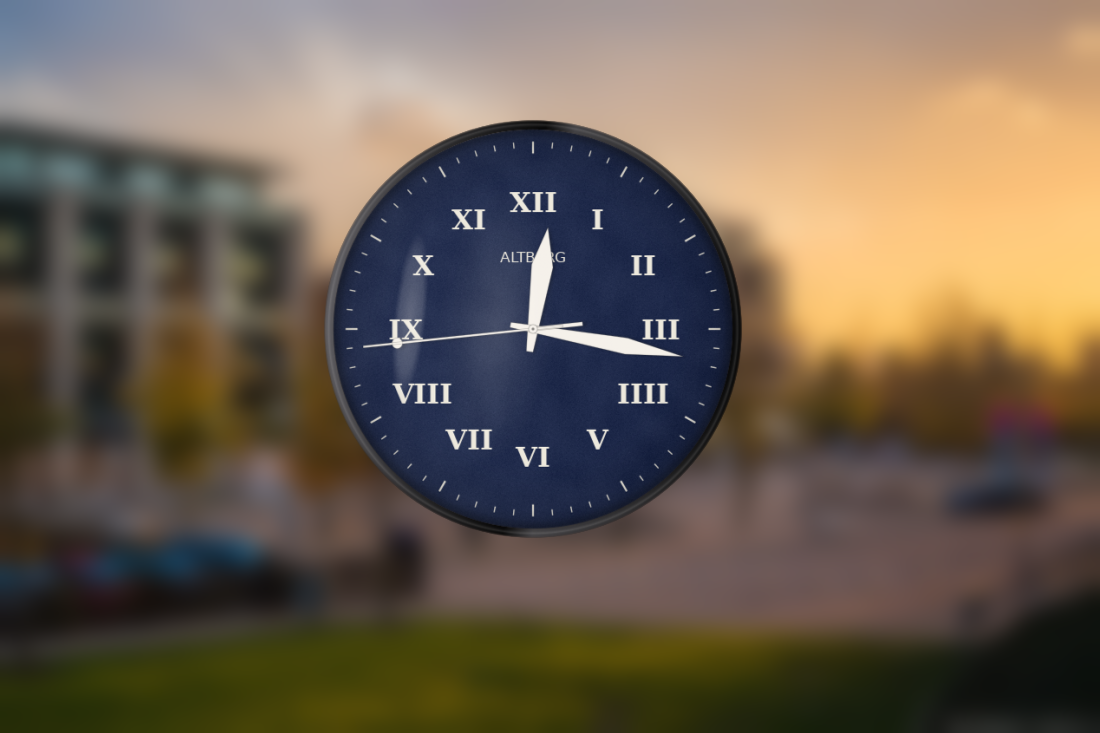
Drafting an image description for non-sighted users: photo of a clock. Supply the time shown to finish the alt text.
12:16:44
